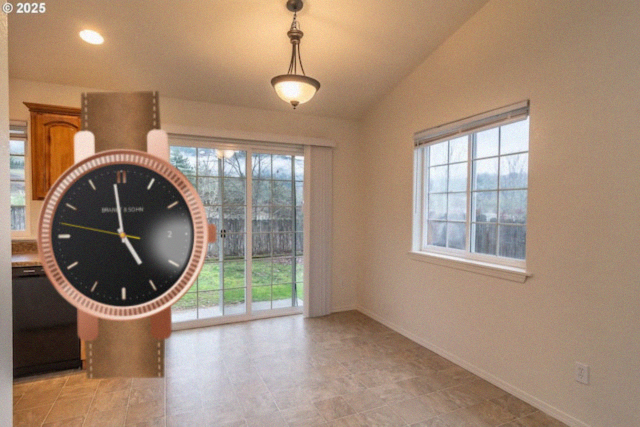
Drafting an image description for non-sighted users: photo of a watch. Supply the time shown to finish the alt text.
4:58:47
